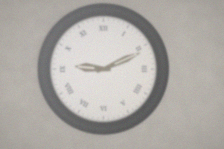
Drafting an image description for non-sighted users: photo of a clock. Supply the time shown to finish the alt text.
9:11
